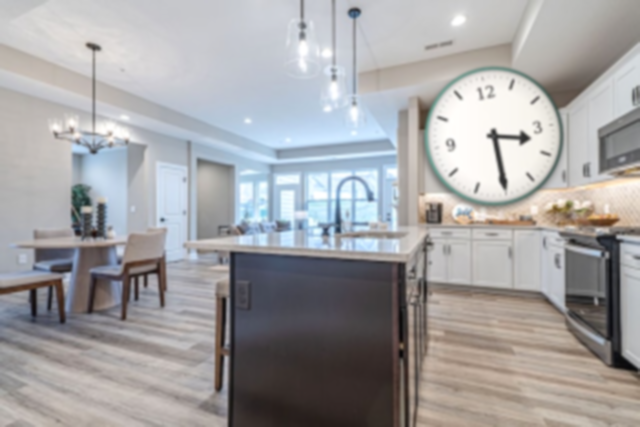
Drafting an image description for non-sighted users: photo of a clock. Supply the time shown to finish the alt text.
3:30
